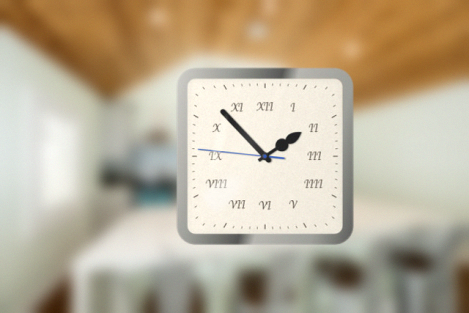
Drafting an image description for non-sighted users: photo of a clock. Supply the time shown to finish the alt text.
1:52:46
